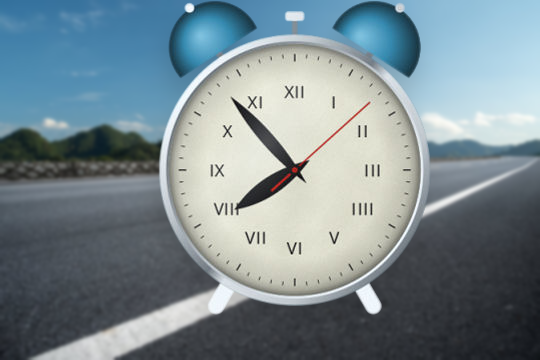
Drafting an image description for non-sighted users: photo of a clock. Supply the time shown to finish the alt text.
7:53:08
